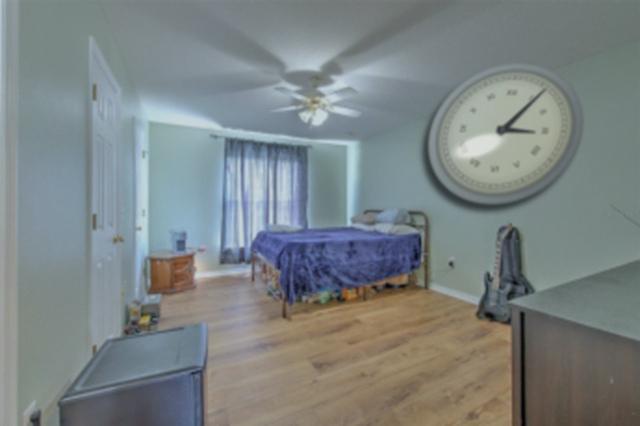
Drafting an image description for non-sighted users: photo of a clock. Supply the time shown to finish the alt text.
3:06
